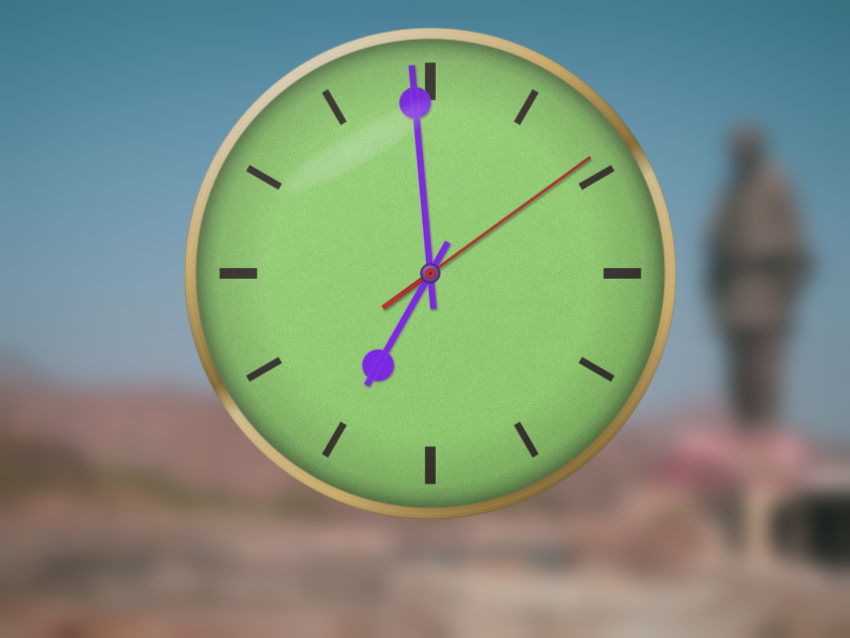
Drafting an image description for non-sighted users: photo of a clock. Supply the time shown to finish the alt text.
6:59:09
